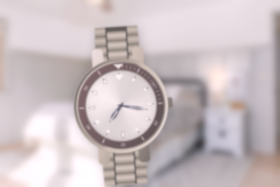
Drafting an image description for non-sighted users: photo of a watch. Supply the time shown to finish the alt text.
7:17
